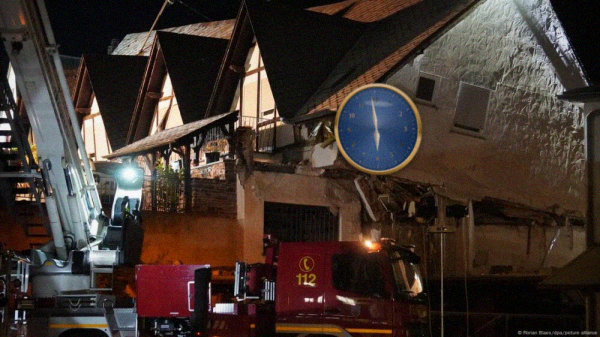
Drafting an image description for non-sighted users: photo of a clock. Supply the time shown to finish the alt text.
5:59
